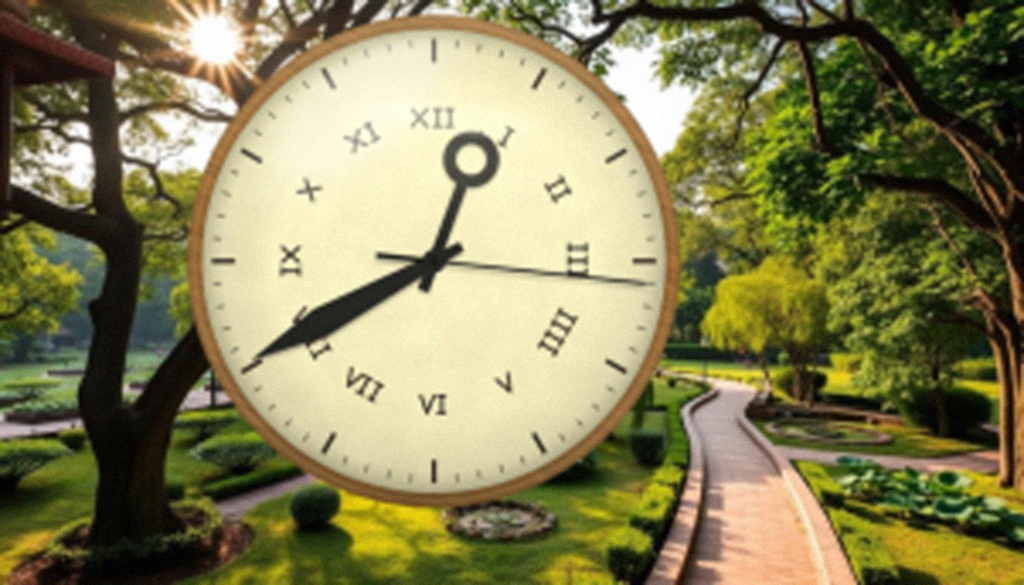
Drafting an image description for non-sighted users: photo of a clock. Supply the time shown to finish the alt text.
12:40:16
